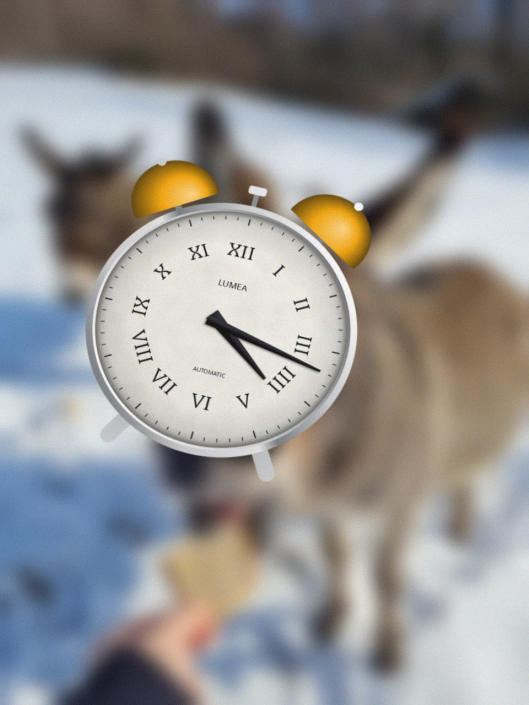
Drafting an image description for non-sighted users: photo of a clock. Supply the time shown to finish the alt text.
4:17
